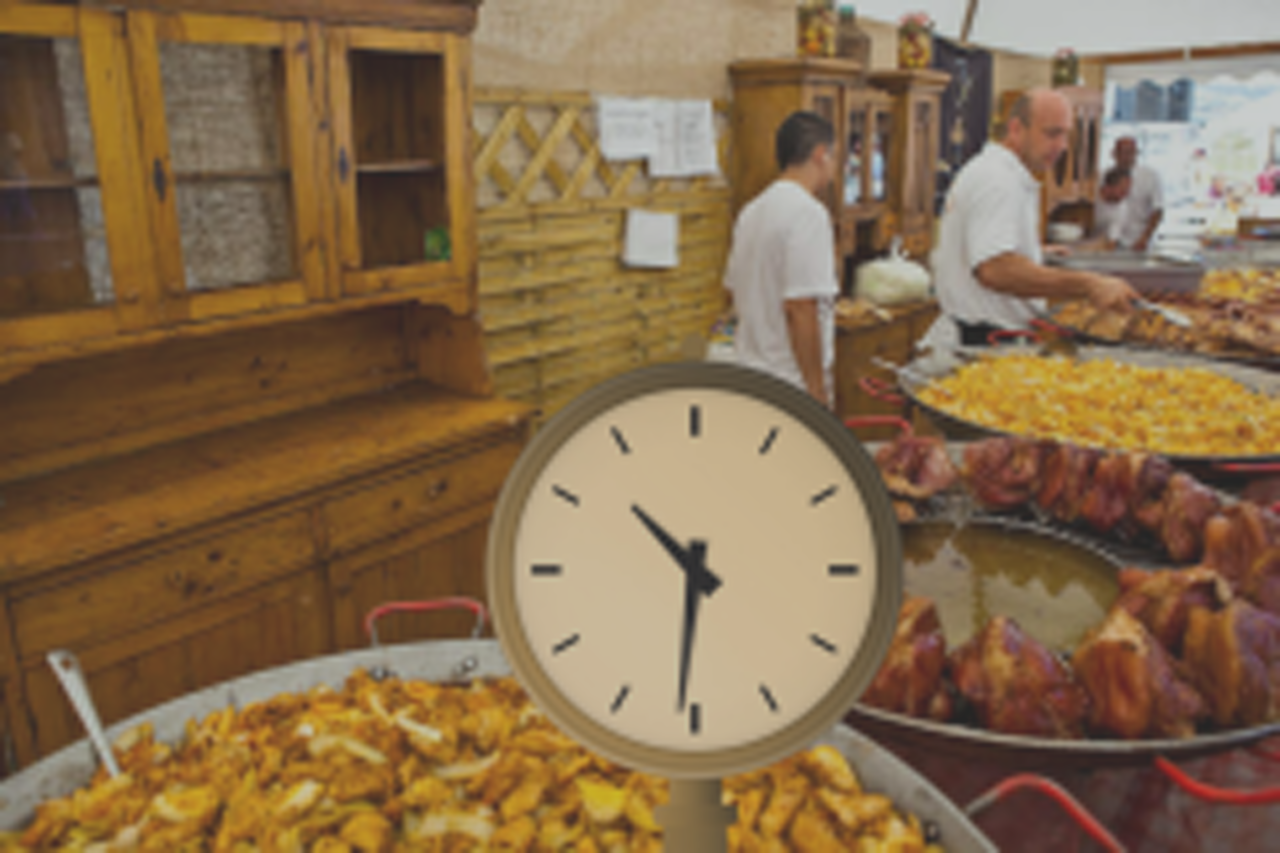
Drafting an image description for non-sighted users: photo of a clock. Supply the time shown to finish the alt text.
10:31
